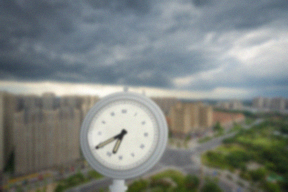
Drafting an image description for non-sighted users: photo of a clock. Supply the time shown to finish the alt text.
6:40
